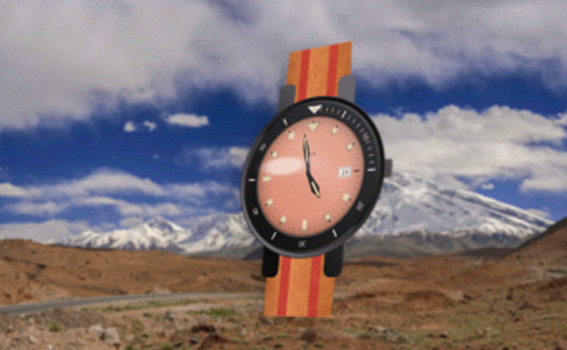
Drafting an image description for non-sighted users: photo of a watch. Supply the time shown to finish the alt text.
4:58
